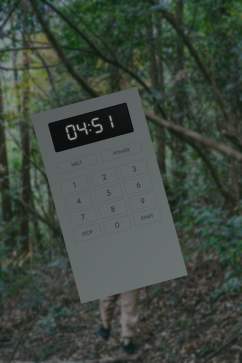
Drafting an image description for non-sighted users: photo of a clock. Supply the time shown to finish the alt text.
4:51
